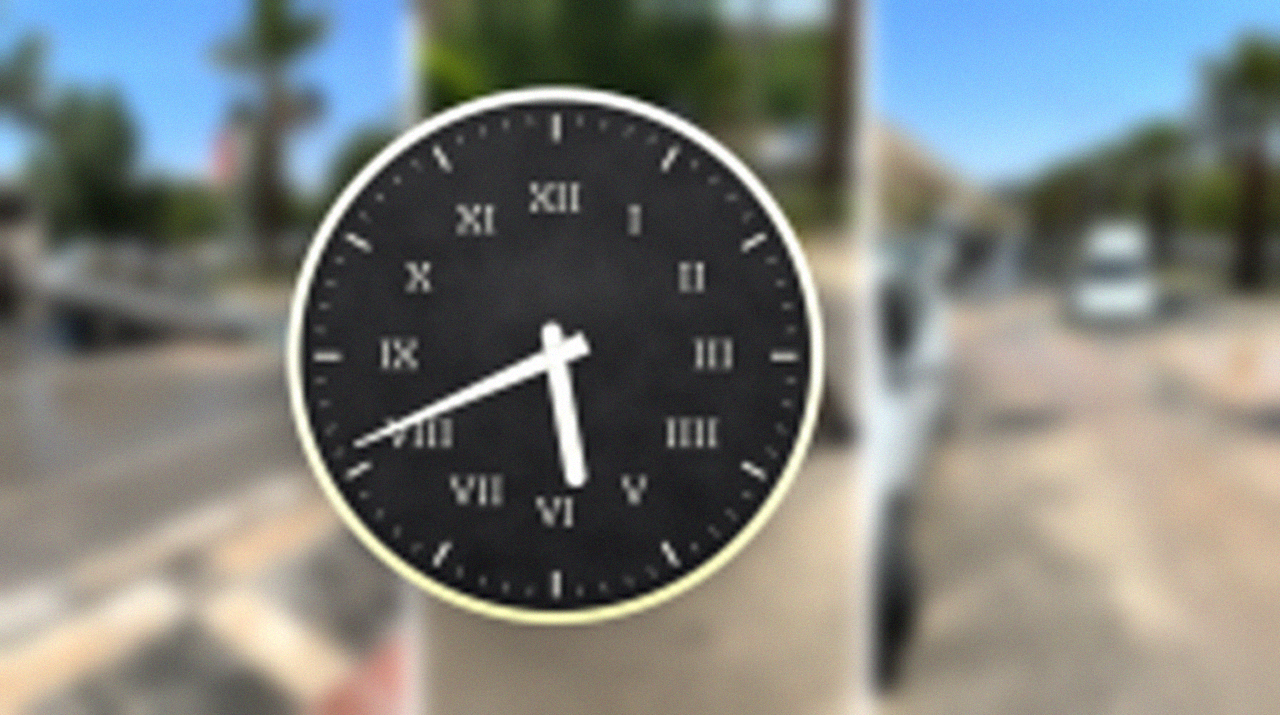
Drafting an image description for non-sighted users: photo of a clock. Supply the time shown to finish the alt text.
5:41
